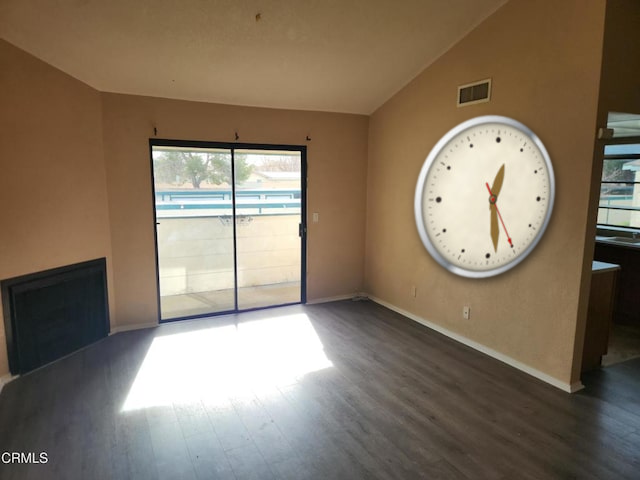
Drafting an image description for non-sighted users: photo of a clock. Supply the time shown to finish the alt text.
12:28:25
